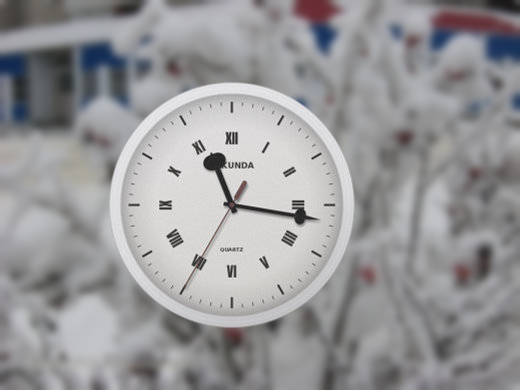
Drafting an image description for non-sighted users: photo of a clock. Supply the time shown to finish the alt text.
11:16:35
